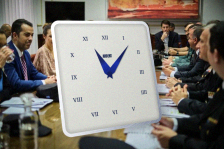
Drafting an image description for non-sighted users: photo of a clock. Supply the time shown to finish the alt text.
11:07
